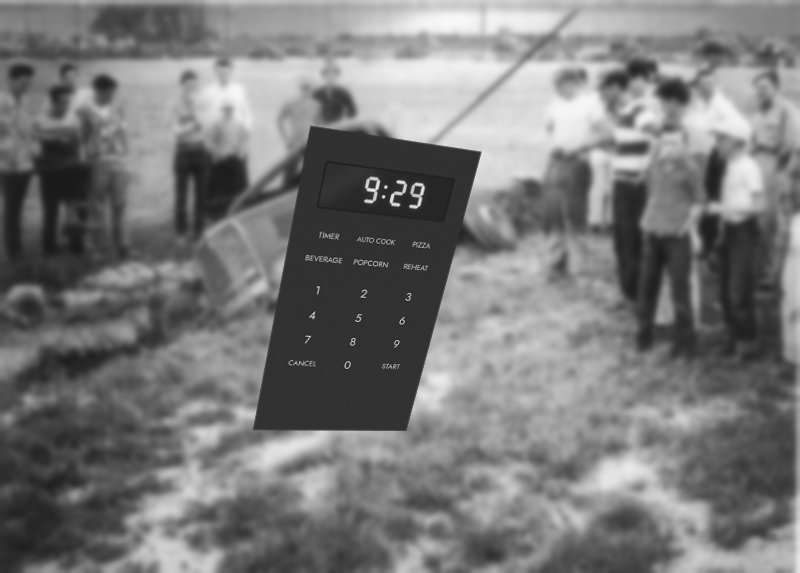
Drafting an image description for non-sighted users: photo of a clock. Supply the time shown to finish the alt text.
9:29
